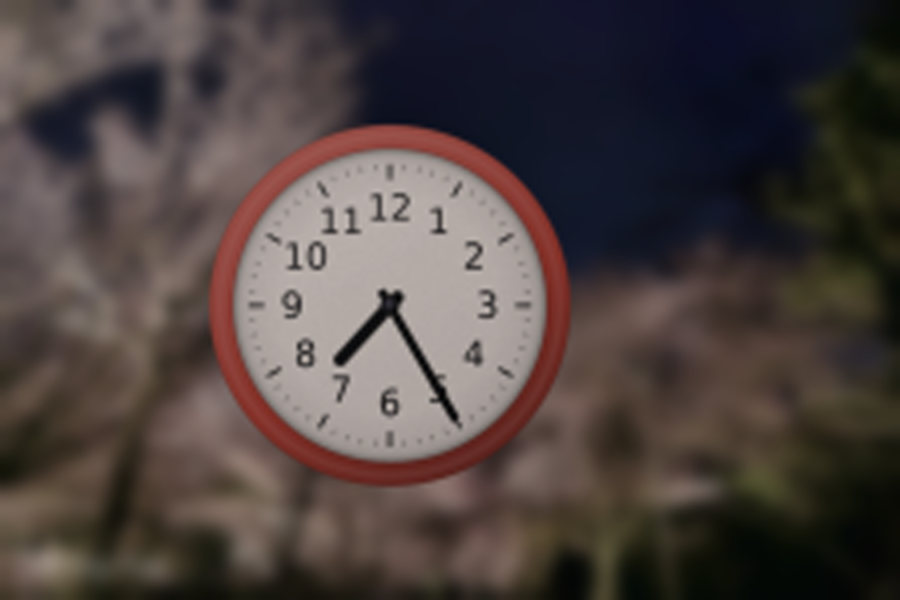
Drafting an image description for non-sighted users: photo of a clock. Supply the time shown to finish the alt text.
7:25
